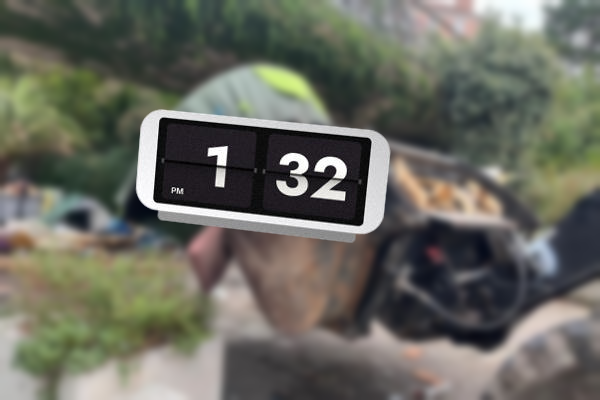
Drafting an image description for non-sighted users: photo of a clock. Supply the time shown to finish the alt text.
1:32
